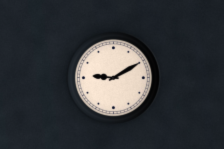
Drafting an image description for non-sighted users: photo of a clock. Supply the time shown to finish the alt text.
9:10
